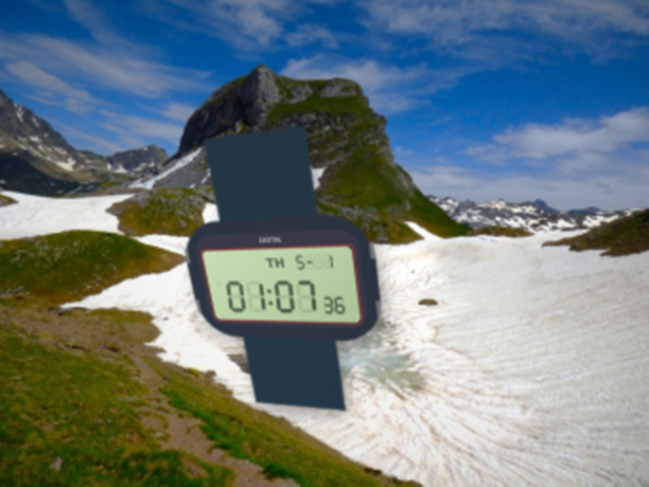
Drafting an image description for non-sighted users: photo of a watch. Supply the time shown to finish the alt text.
1:07:36
